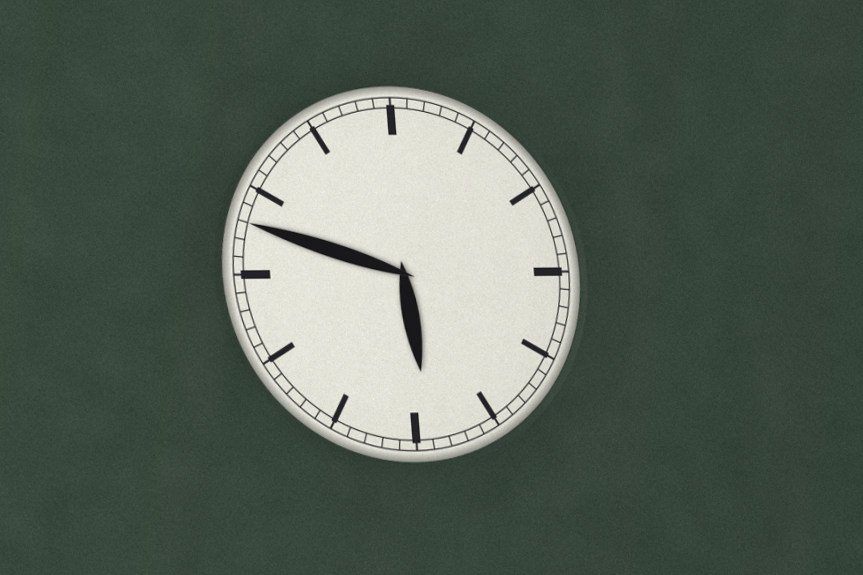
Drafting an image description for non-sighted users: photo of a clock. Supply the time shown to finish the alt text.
5:48
